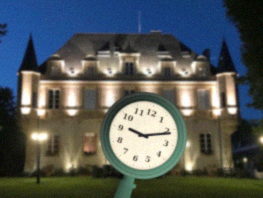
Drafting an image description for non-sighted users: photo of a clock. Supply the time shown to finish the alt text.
9:11
